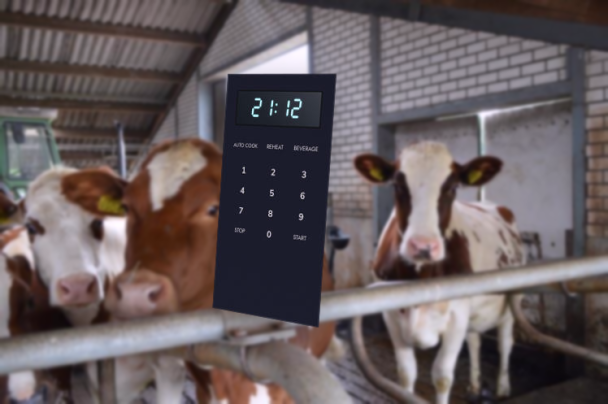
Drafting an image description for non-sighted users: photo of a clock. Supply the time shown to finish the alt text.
21:12
